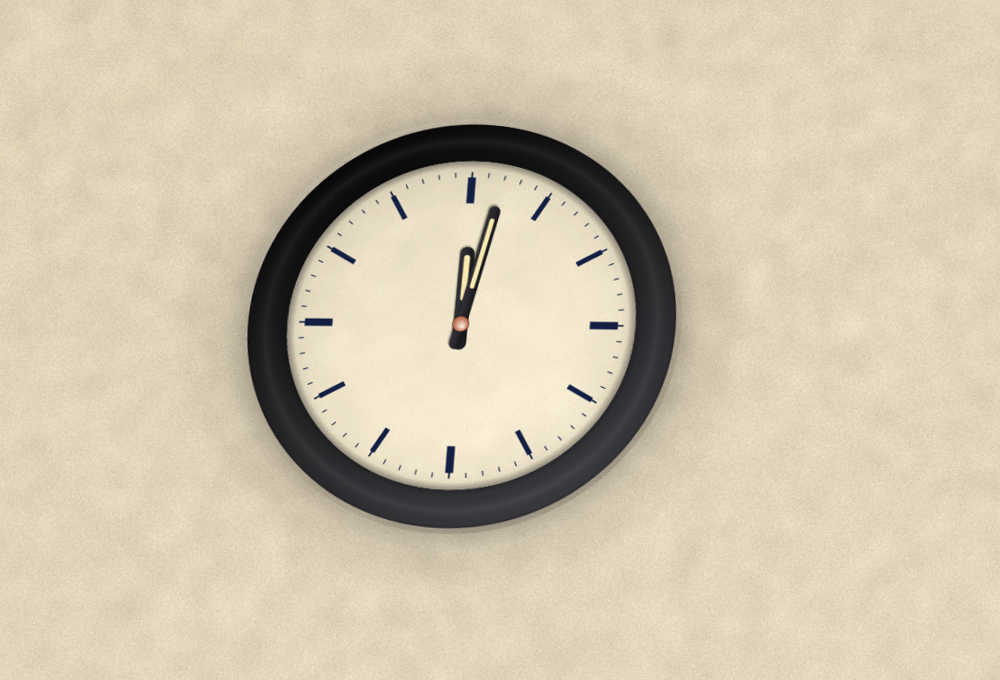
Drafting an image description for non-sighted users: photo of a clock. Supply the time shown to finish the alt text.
12:02
